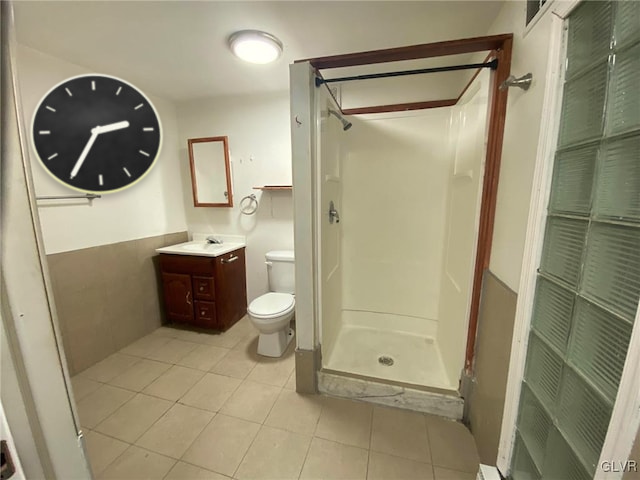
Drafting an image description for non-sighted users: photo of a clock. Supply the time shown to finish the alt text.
2:35
